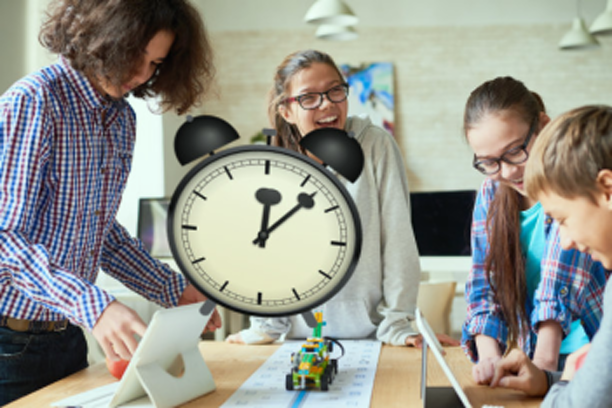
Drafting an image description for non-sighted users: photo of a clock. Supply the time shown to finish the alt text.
12:07
